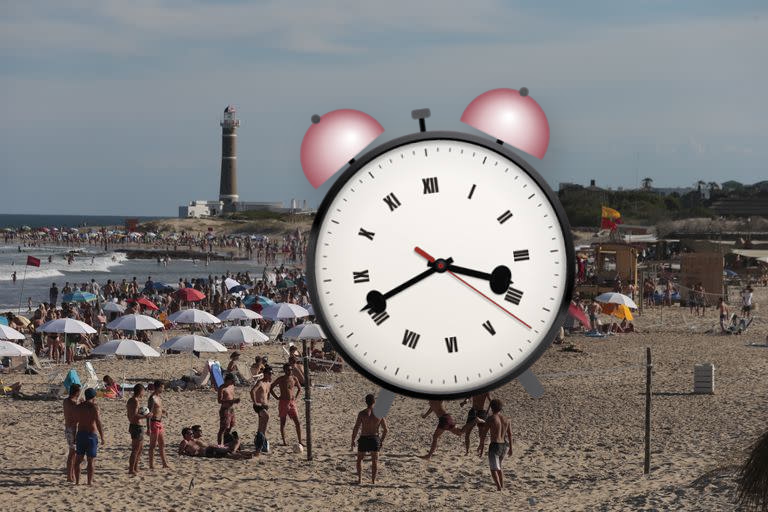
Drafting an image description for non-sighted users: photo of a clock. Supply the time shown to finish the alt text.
3:41:22
